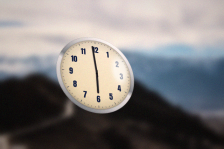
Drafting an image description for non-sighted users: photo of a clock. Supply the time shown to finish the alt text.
5:59
